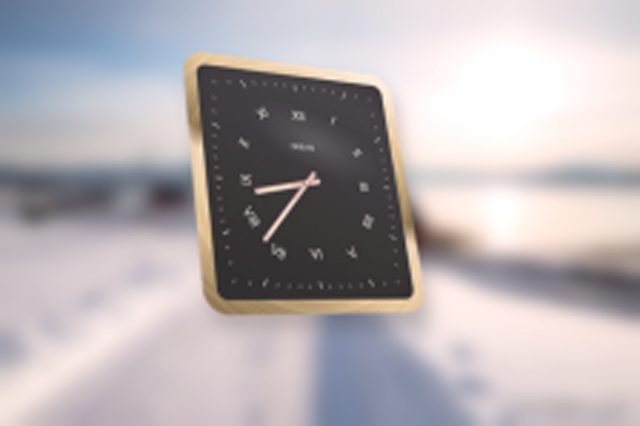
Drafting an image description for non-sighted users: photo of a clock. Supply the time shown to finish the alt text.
8:37
